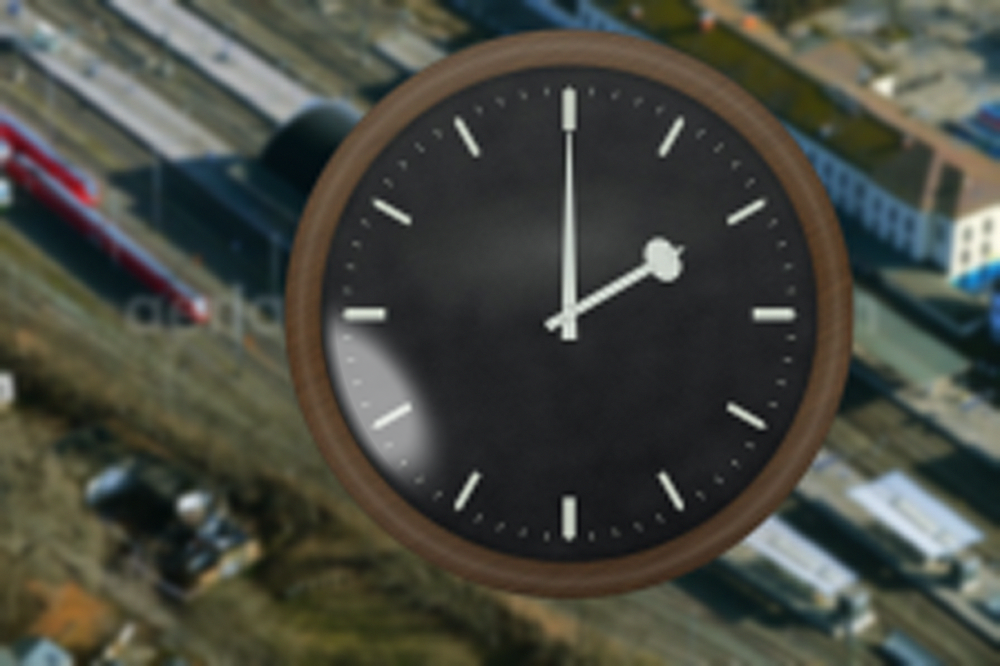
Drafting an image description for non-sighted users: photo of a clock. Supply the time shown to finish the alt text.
2:00
